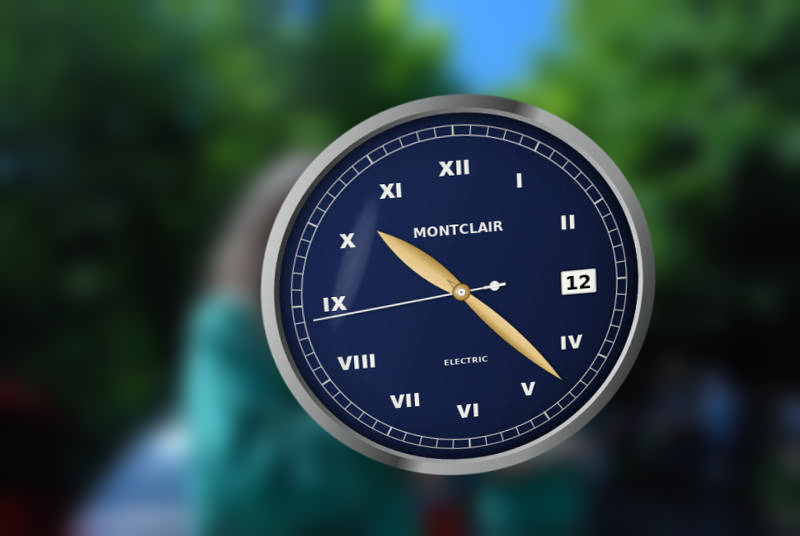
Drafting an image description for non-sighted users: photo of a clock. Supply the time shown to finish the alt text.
10:22:44
